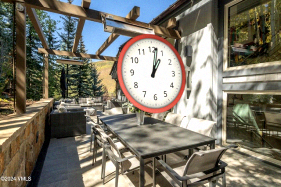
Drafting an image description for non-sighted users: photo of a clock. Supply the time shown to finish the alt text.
1:02
